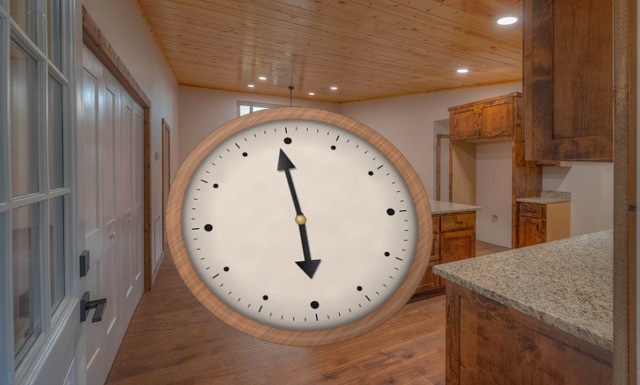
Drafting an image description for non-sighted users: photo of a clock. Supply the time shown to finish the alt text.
5:59
